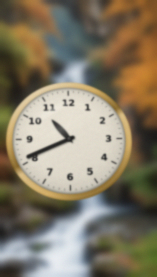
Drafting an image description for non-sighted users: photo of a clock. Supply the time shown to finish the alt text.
10:41
